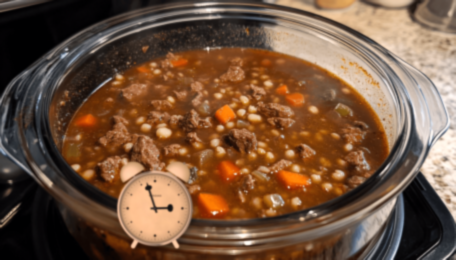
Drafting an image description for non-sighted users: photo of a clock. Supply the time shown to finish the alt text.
2:57
